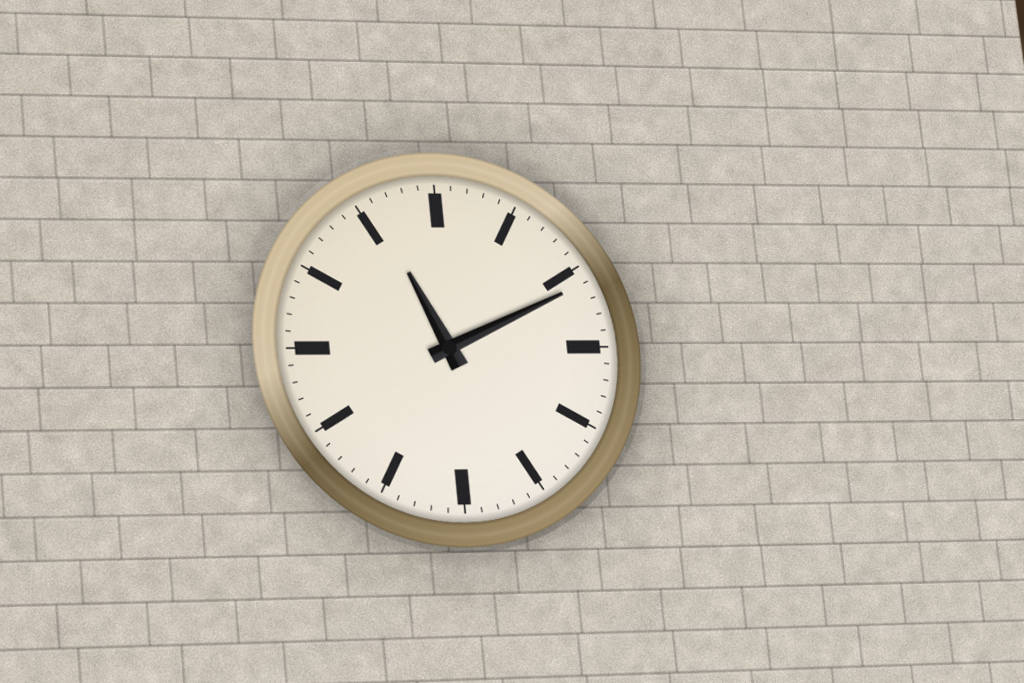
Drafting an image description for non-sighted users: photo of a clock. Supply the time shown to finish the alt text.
11:11
